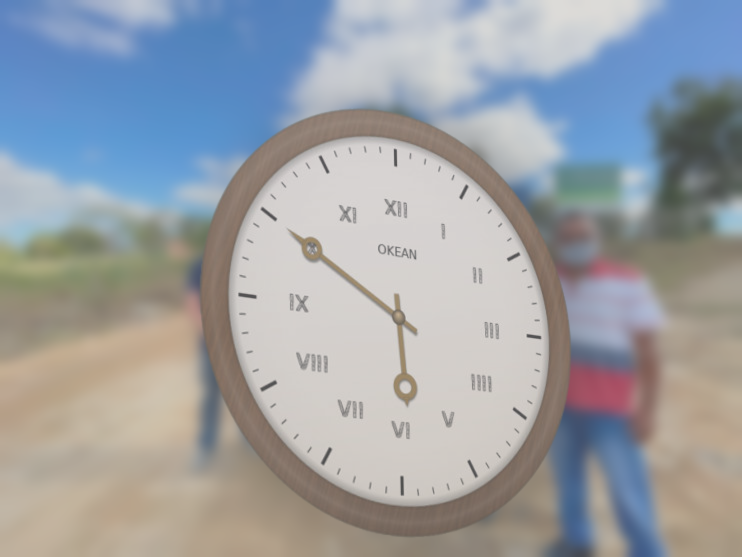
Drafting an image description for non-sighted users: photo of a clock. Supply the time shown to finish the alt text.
5:50
